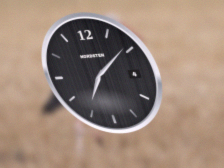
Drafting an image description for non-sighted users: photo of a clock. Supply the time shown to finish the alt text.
7:09
